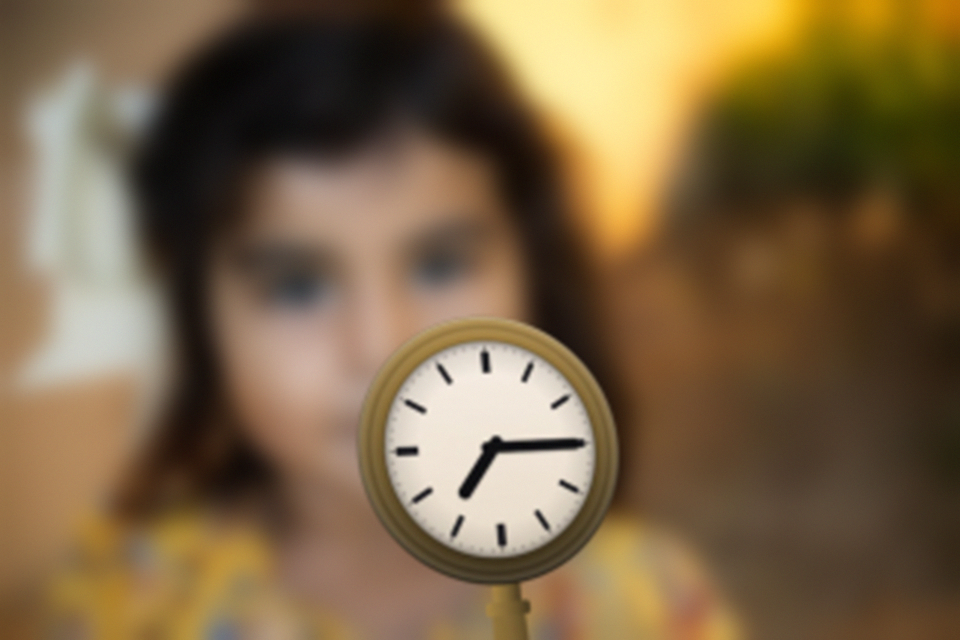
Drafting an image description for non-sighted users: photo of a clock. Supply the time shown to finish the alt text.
7:15
